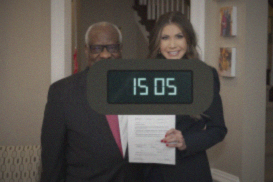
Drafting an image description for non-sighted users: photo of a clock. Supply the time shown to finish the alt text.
15:05
